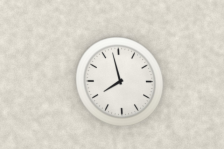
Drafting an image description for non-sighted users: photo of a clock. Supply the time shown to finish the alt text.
7:58
